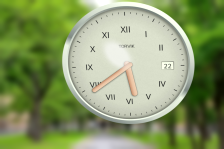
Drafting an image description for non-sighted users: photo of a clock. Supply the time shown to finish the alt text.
5:39
